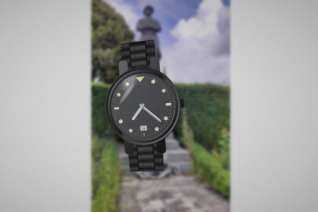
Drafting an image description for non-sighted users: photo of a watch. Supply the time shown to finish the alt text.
7:22
